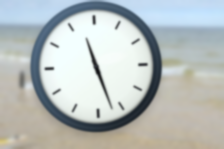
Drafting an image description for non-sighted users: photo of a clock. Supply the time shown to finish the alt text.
11:27
